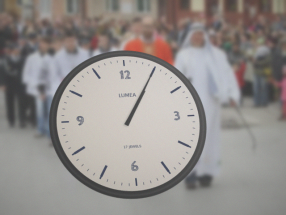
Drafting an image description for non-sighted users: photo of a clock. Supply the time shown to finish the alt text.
1:05
